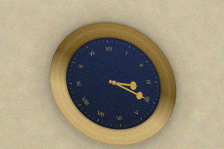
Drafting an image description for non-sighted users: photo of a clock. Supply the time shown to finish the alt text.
3:20
